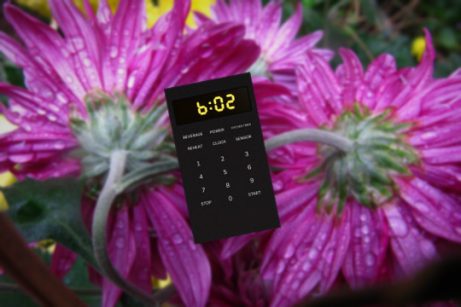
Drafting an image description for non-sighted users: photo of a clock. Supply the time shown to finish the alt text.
6:02
